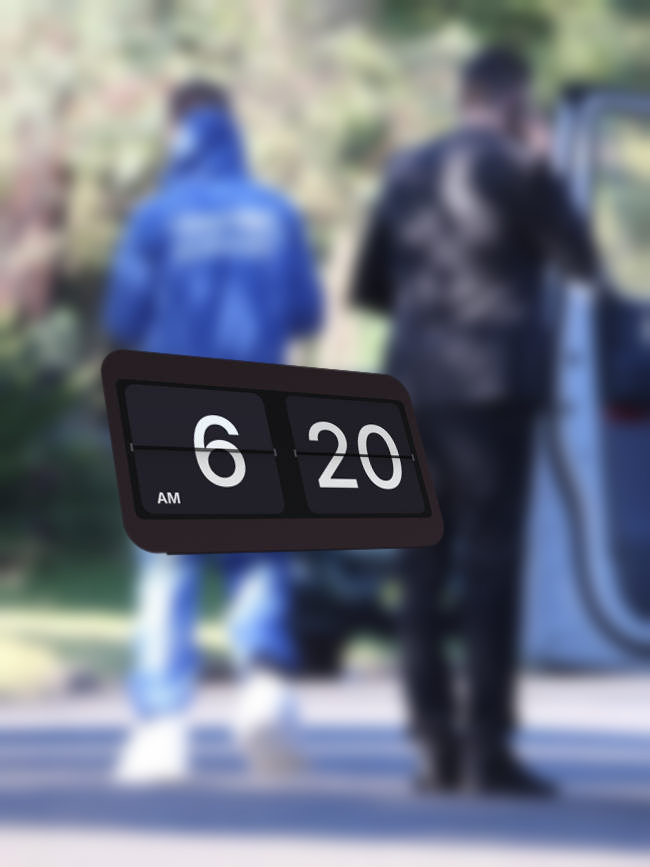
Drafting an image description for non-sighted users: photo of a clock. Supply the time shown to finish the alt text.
6:20
